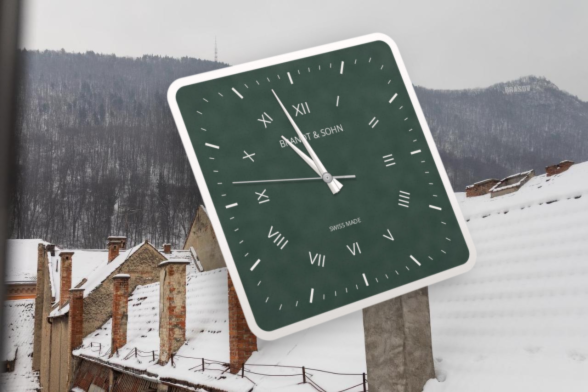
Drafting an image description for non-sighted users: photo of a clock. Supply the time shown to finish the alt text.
10:57:47
